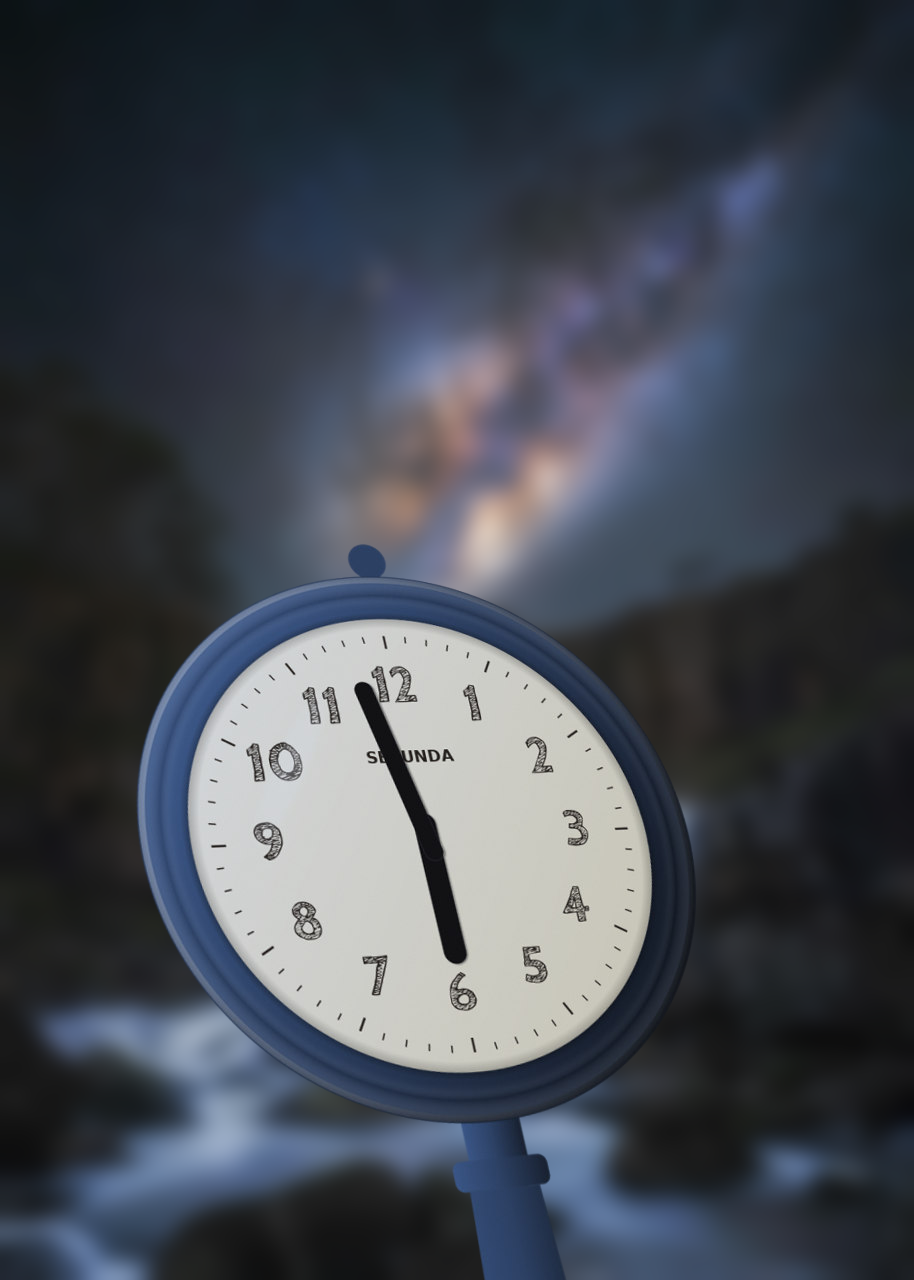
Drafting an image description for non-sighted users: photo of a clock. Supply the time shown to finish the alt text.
5:58
